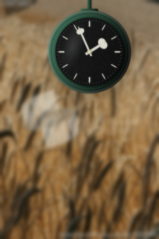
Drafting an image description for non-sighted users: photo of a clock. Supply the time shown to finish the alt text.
1:56
